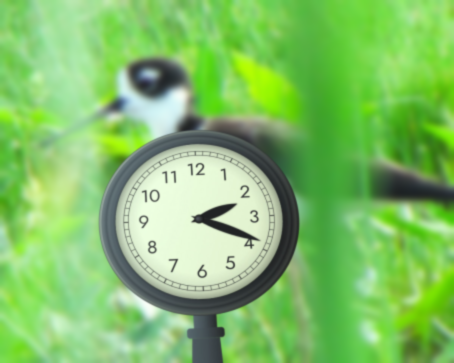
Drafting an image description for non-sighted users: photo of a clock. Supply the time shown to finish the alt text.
2:19
